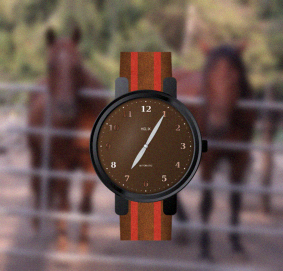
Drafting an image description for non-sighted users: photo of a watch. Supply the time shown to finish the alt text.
7:05
